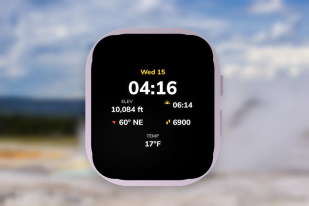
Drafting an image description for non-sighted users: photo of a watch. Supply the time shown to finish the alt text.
4:16
